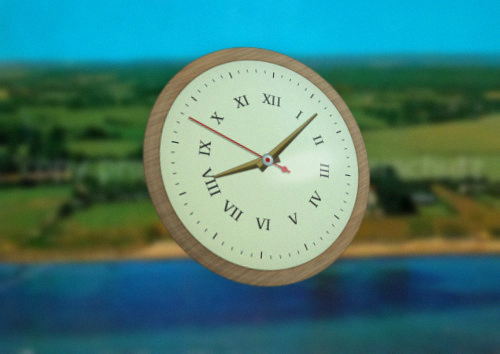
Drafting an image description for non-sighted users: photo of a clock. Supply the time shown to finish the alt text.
8:06:48
